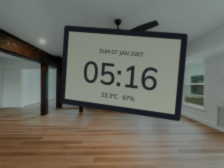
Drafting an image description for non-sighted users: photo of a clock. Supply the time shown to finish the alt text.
5:16
